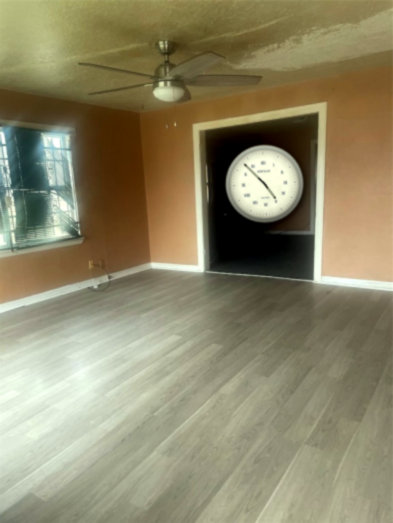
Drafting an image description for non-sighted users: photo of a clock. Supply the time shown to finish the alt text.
4:53
